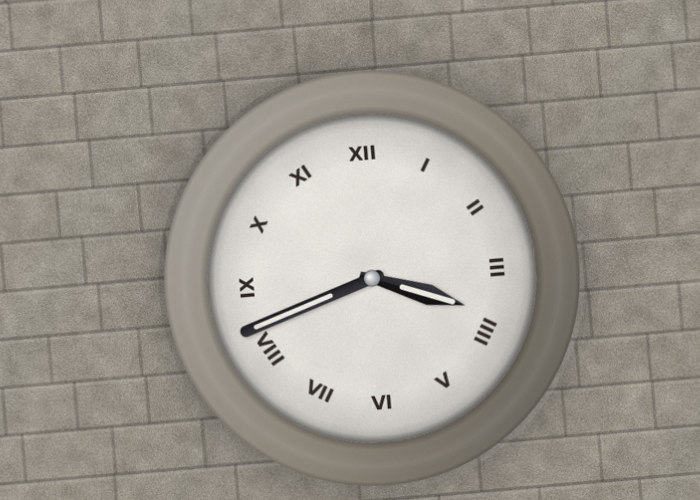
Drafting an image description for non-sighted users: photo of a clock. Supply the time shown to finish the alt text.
3:42
